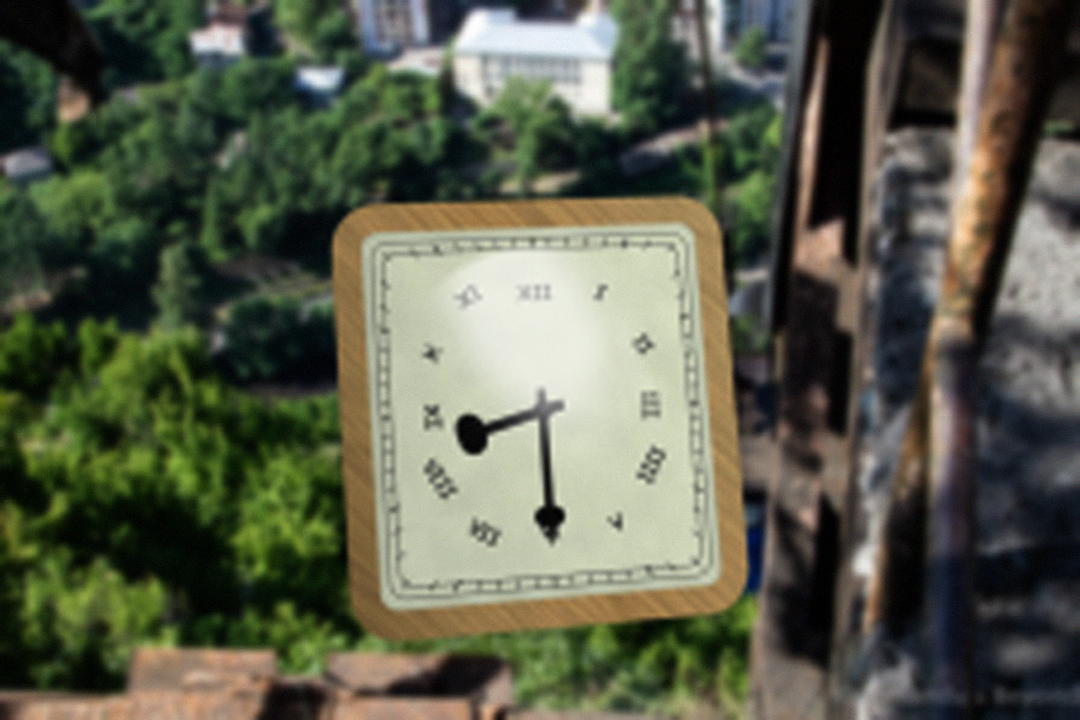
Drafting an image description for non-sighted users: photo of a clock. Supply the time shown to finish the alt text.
8:30
